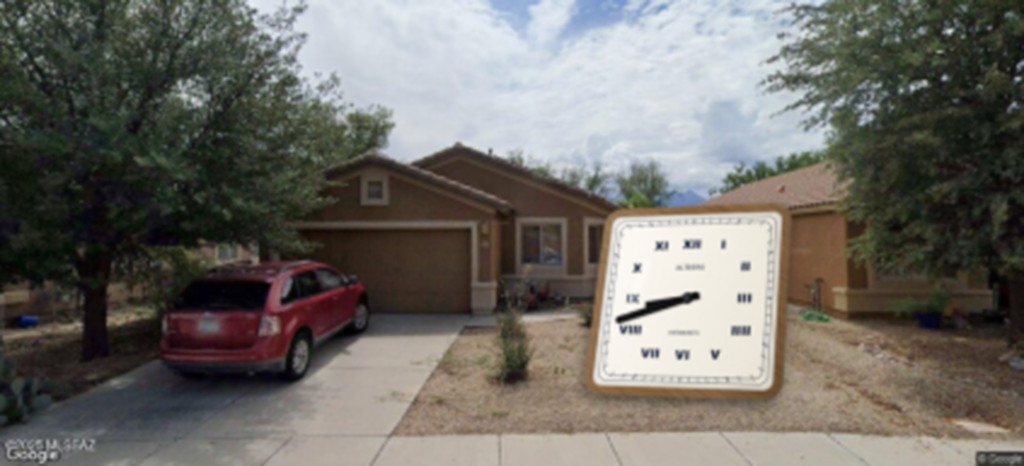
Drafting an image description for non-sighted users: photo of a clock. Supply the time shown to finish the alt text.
8:42
